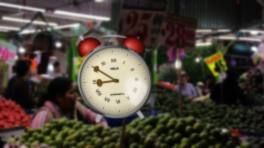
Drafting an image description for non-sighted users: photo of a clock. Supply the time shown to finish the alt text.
8:51
